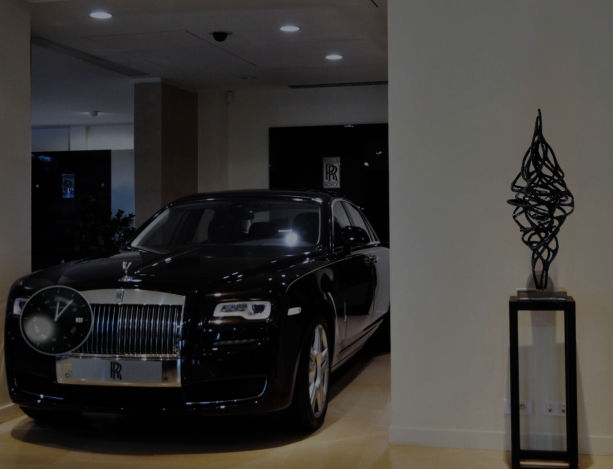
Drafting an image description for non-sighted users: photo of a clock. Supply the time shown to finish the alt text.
12:06
